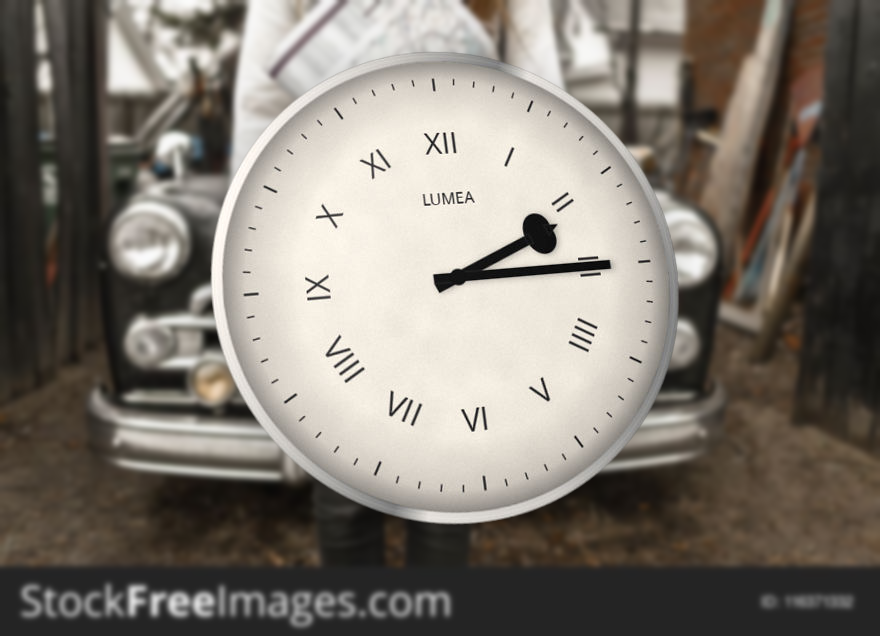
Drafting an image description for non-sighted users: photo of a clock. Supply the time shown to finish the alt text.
2:15
